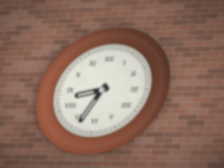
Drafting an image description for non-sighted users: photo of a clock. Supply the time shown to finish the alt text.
8:34
